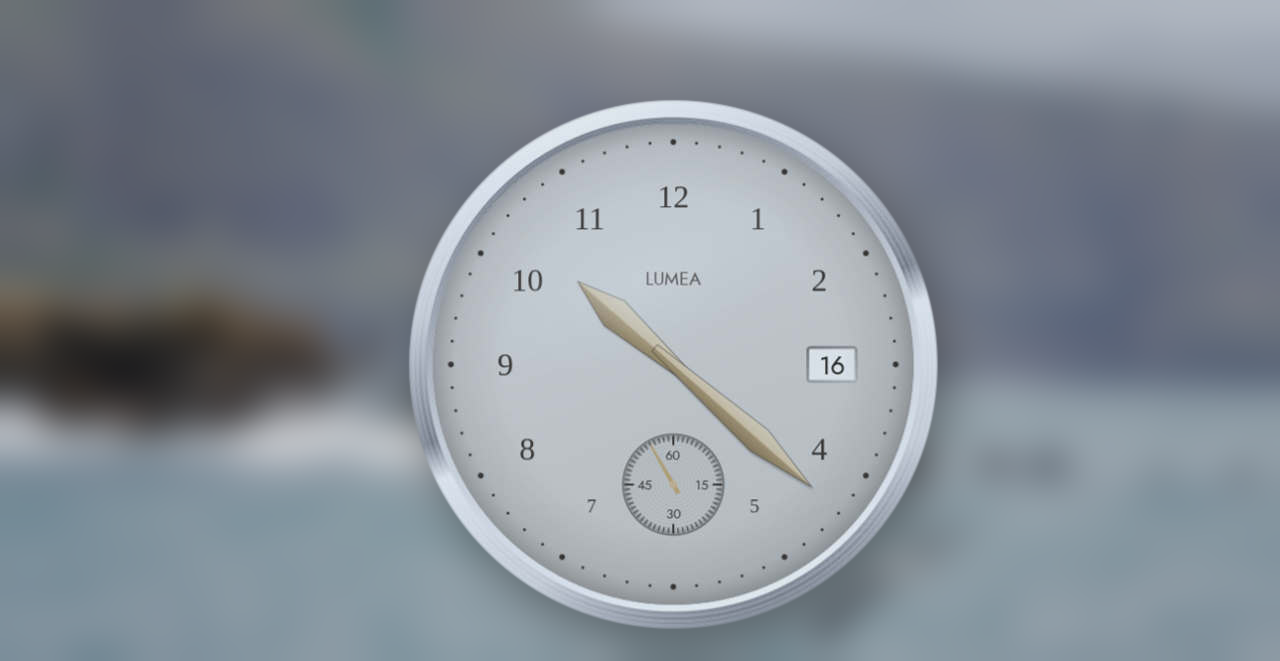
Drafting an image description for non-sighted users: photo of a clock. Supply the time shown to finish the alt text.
10:21:55
